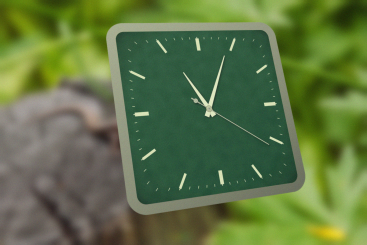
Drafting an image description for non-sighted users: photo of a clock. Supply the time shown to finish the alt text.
11:04:21
